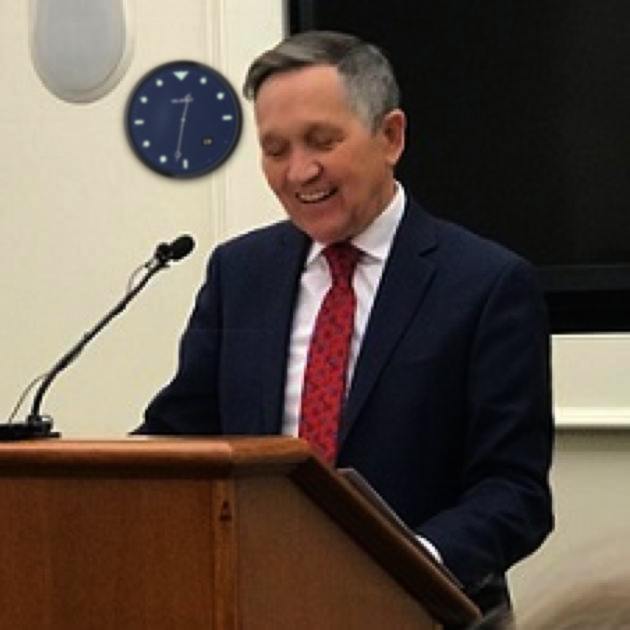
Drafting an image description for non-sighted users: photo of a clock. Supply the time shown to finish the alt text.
12:32
